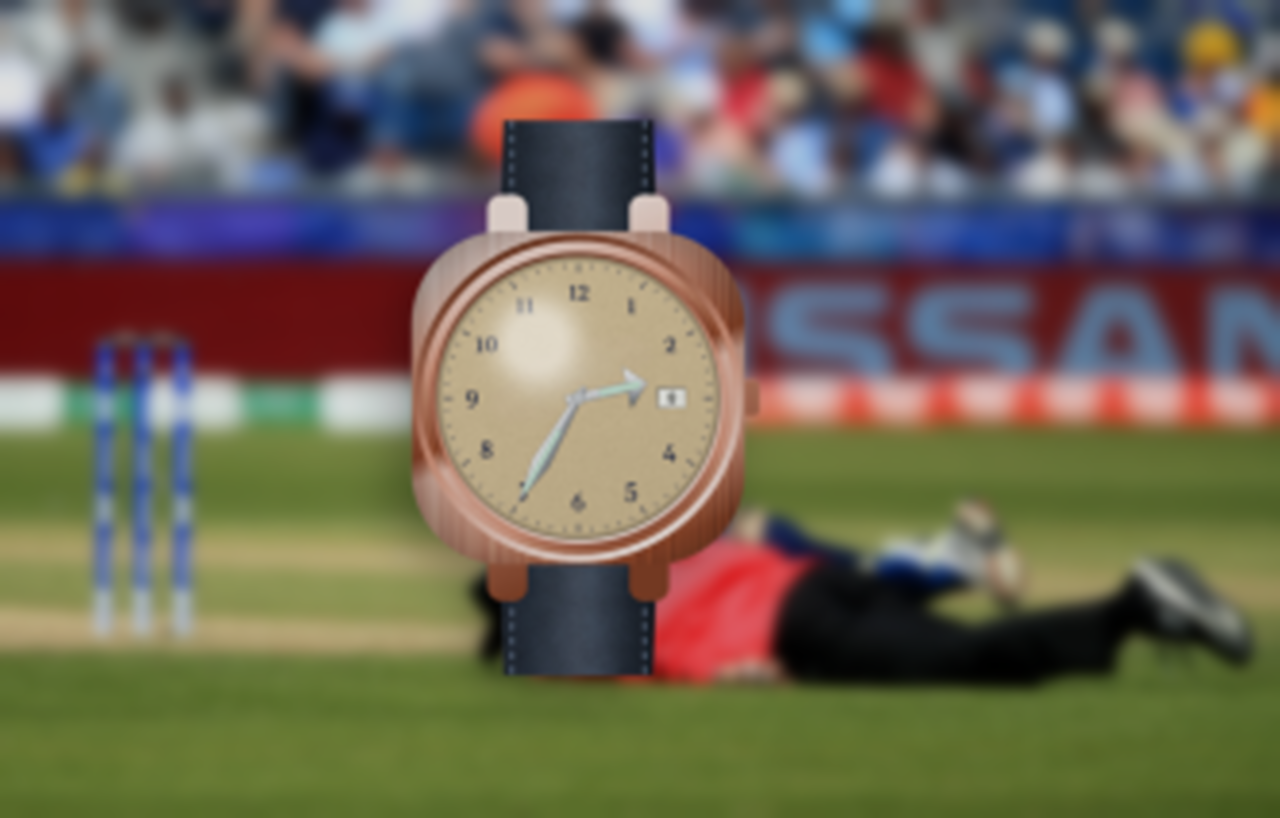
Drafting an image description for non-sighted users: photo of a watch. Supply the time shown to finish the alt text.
2:35
